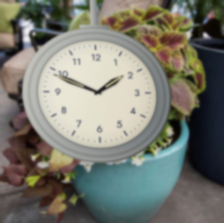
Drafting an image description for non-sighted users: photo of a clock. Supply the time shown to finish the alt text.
1:49
